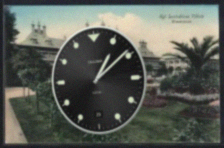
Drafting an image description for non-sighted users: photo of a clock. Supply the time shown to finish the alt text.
1:09
